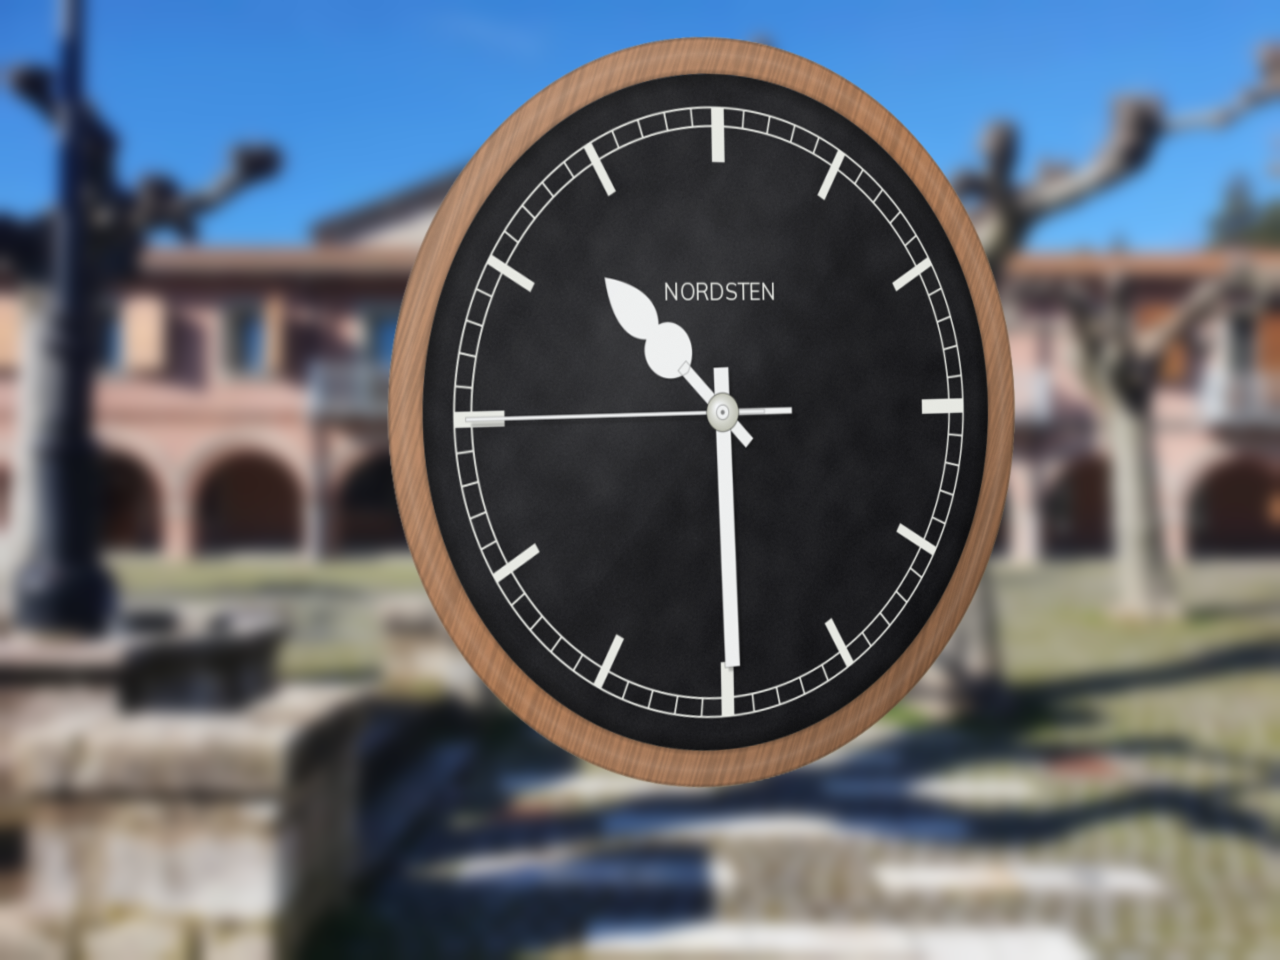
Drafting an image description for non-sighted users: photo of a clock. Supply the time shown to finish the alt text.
10:29:45
